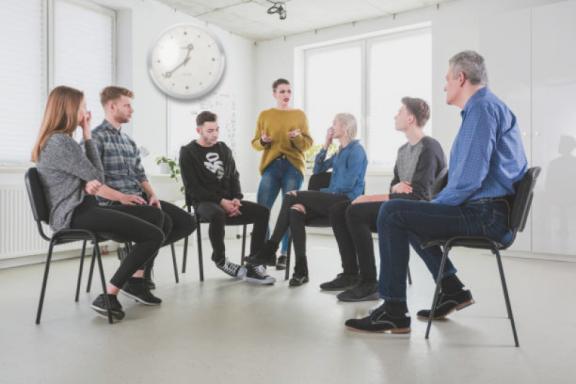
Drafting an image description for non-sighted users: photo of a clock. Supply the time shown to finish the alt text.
12:39
